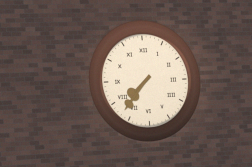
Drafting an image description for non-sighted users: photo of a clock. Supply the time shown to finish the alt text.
7:37
